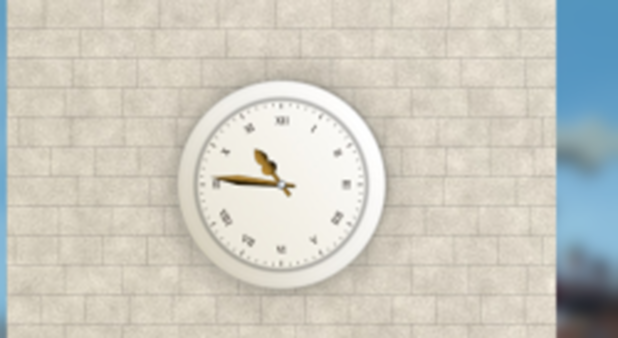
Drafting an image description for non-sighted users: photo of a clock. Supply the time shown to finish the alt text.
10:46
